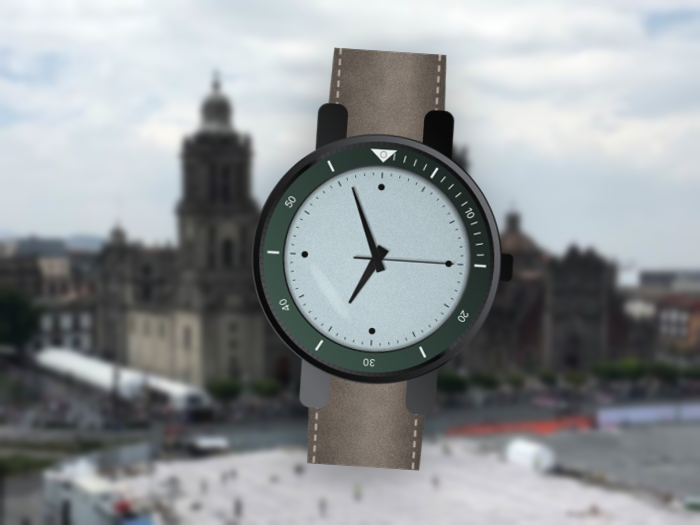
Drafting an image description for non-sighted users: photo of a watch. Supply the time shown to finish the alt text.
6:56:15
